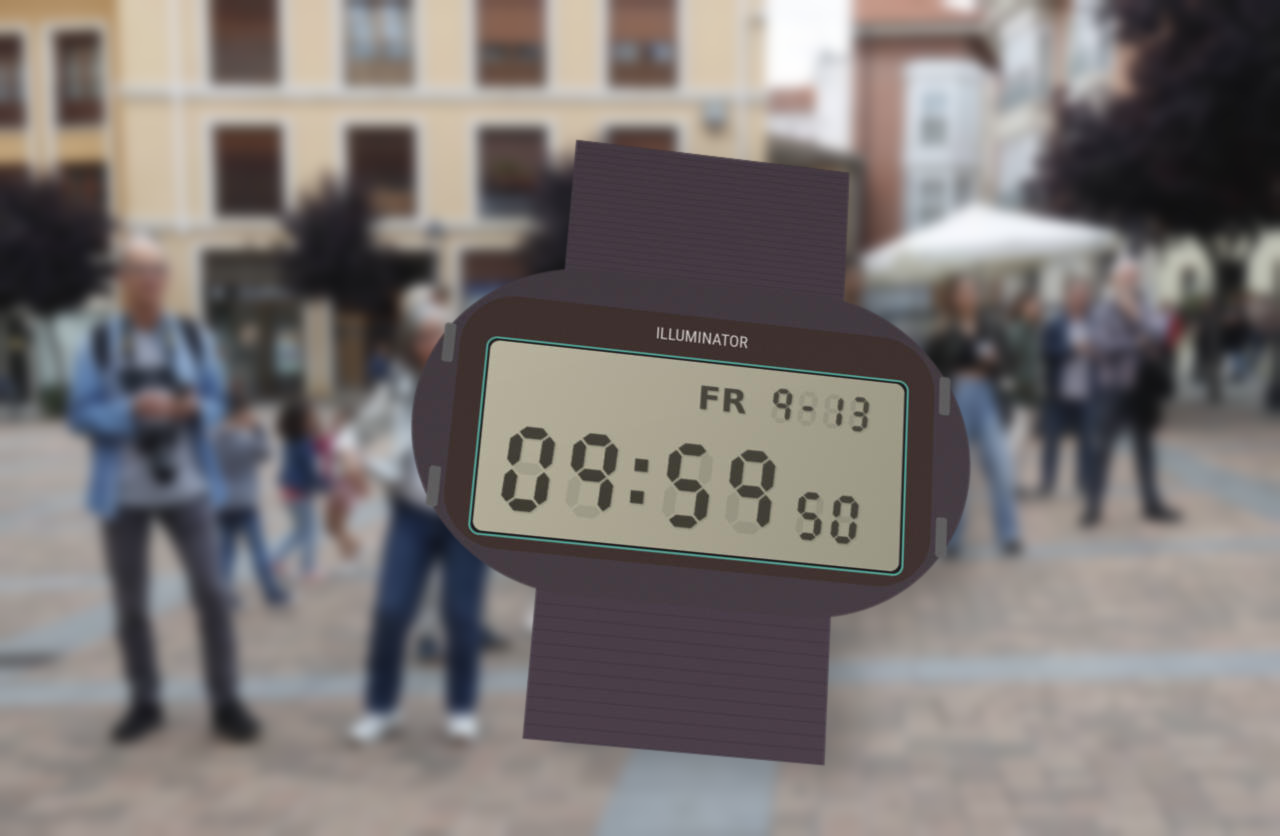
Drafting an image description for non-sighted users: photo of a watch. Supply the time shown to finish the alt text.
9:59:50
